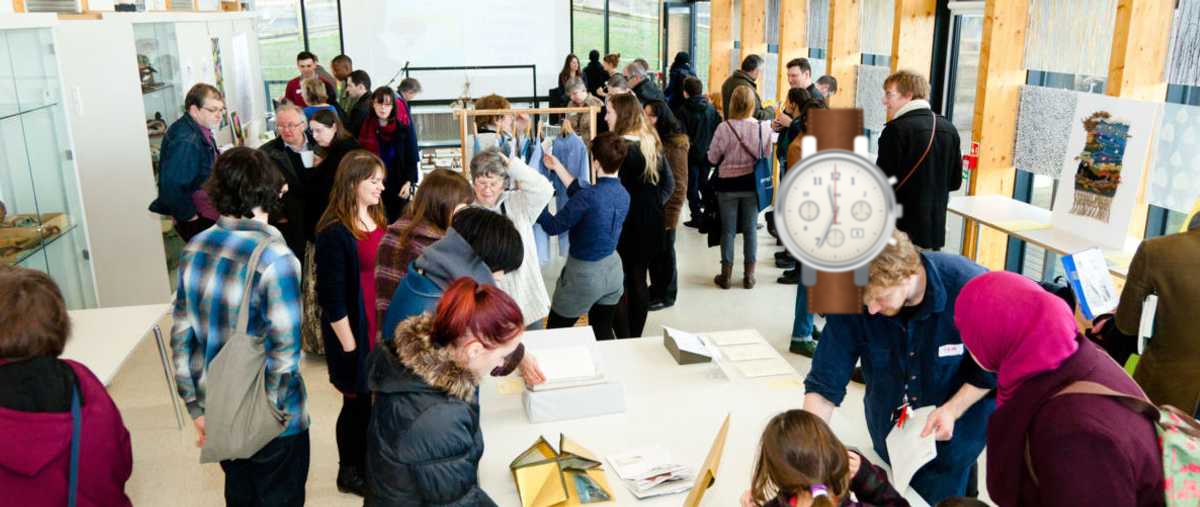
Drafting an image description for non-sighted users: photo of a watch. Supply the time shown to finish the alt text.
11:34
